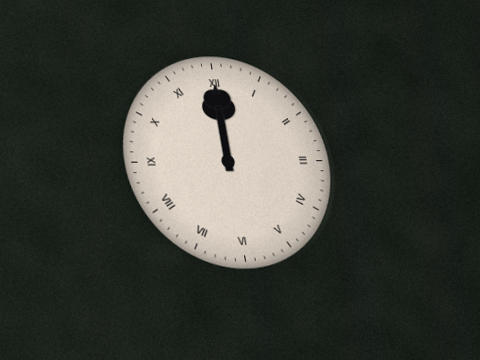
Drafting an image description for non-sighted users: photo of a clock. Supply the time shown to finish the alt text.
12:00
